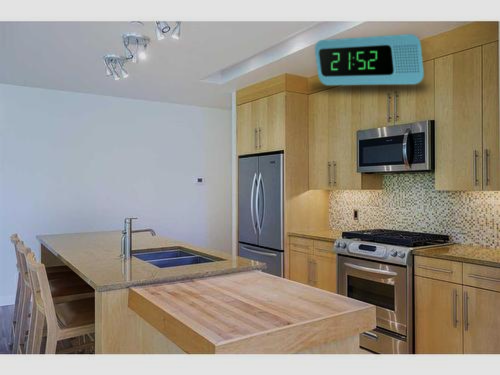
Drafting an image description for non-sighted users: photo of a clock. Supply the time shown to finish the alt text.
21:52
